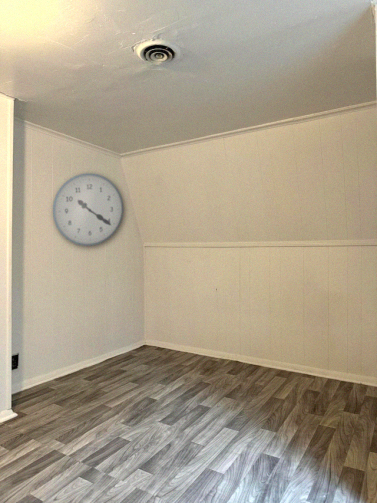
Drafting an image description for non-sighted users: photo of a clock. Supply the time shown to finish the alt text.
10:21
